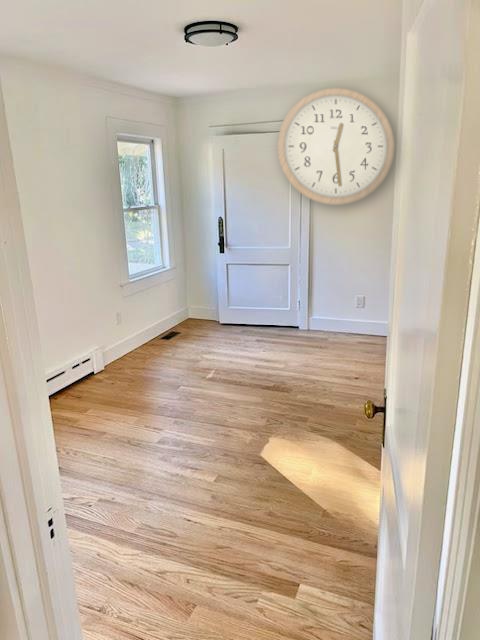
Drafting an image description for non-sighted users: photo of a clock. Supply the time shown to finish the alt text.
12:29
